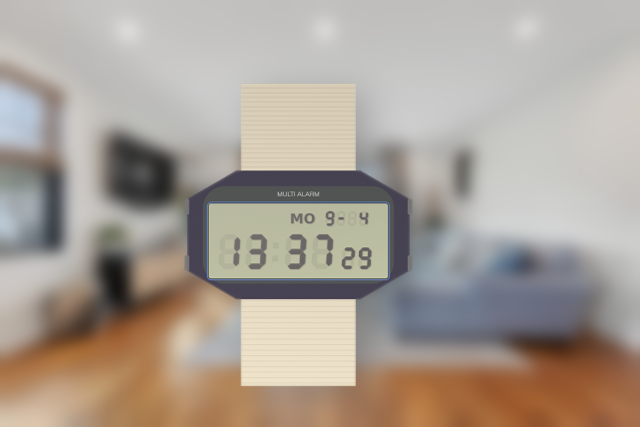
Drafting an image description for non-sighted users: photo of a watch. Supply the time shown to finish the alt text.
13:37:29
